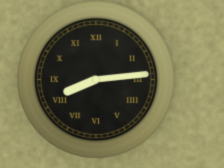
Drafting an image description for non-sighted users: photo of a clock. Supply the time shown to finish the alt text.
8:14
